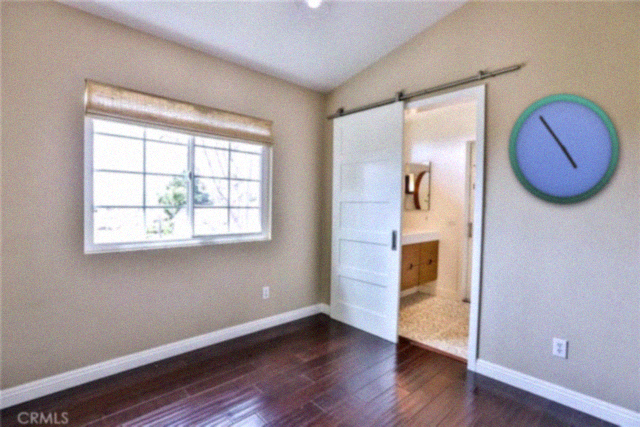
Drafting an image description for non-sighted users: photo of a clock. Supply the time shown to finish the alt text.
4:54
